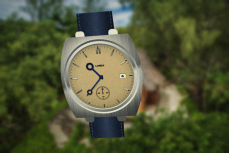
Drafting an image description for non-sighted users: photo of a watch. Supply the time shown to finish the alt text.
10:37
